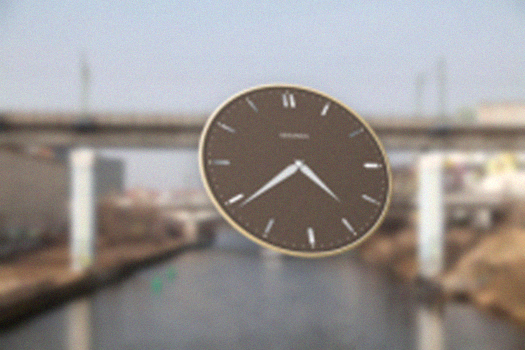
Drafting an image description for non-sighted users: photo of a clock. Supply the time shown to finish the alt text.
4:39
